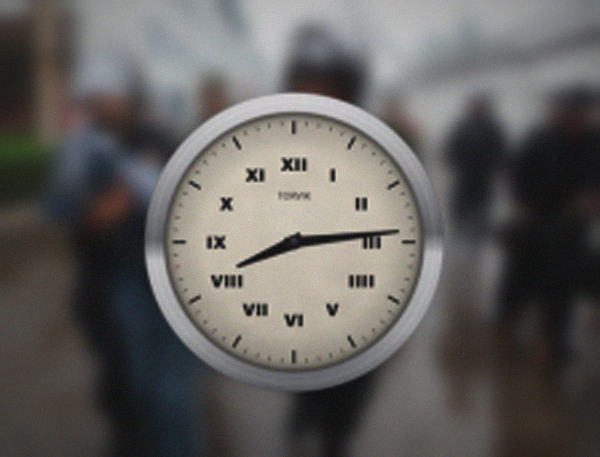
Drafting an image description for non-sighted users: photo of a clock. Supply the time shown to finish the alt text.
8:14
